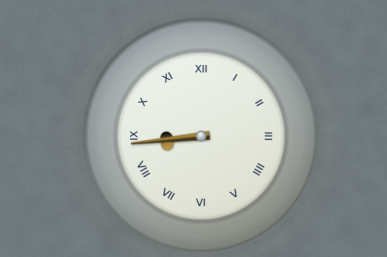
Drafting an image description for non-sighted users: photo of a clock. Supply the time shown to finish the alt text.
8:44
